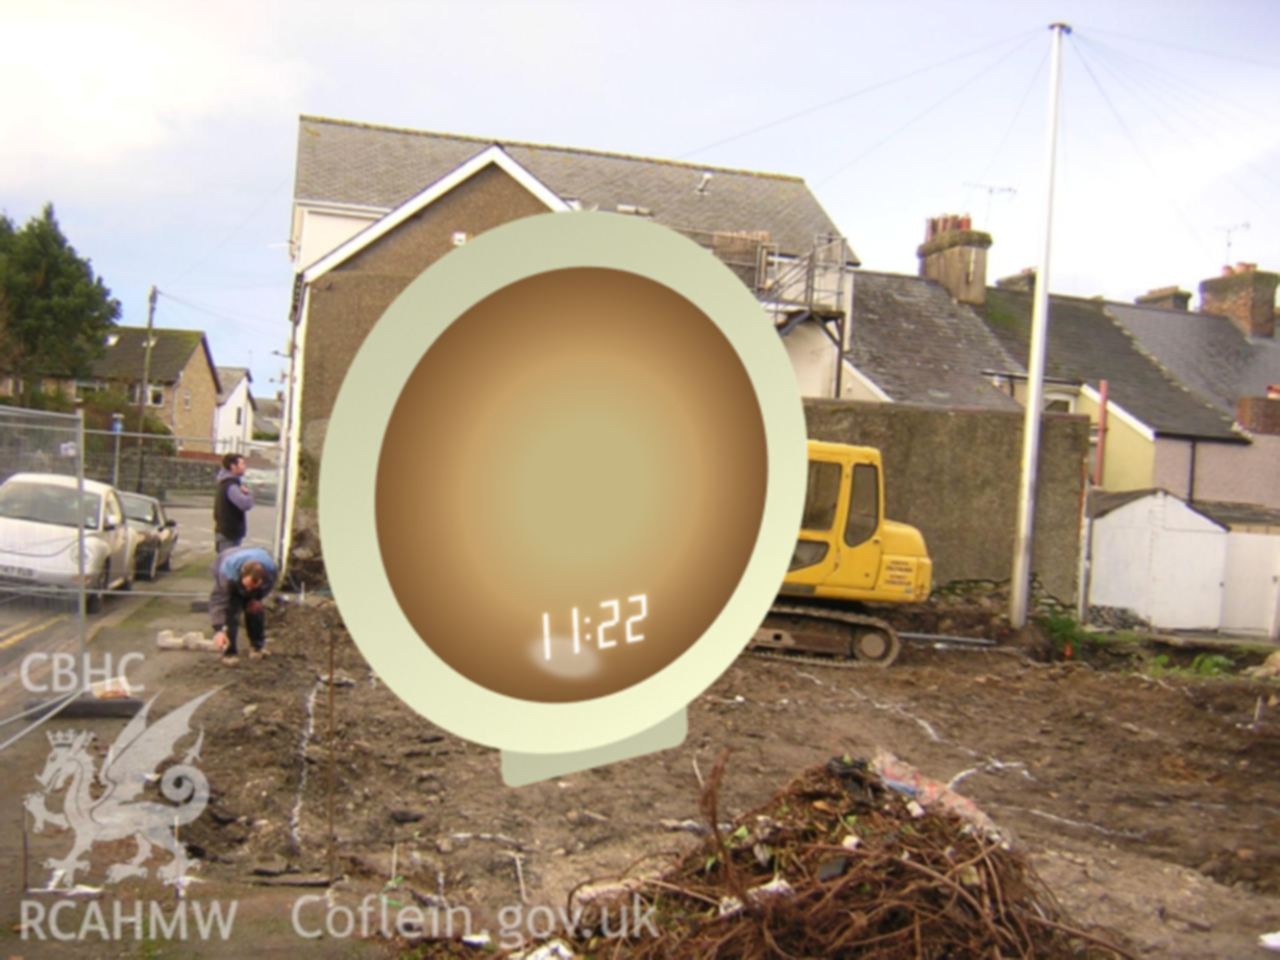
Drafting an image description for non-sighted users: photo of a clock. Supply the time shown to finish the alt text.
11:22
